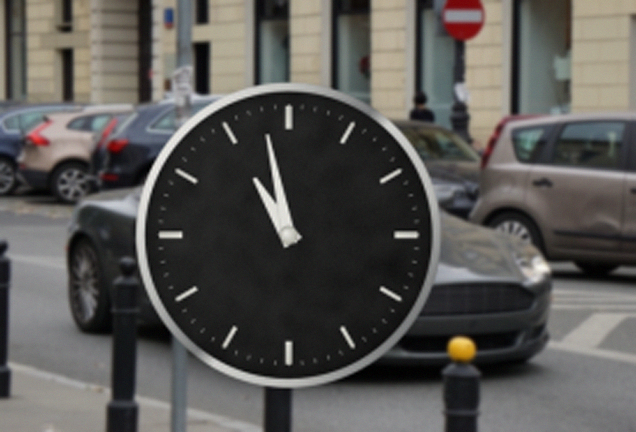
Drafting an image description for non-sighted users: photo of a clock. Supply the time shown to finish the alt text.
10:58
